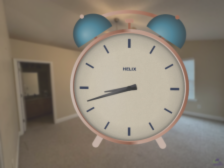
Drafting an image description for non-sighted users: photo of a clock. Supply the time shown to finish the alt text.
8:42
